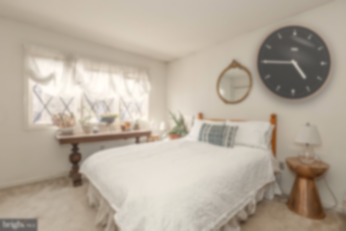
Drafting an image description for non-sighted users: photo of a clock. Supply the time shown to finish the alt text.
4:45
